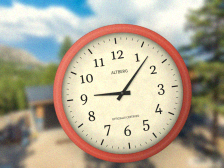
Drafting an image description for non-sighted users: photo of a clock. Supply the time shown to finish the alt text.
9:07
